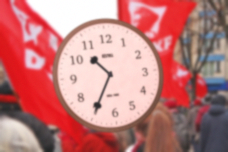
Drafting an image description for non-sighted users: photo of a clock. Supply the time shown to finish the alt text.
10:35
